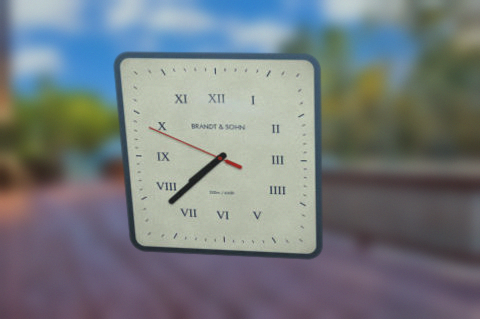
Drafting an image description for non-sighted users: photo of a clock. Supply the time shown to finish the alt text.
7:37:49
